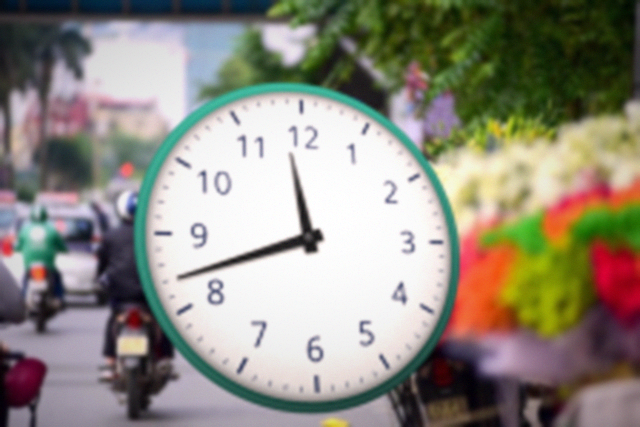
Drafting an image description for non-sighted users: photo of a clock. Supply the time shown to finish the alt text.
11:42
